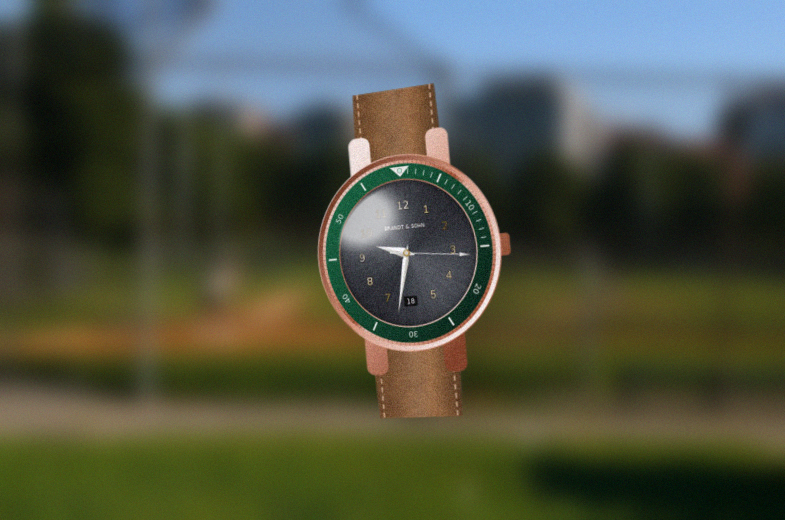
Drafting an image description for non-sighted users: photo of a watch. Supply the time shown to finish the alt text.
9:32:16
